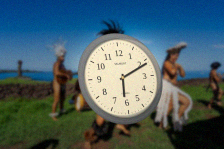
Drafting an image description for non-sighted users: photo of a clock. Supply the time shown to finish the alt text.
6:11
